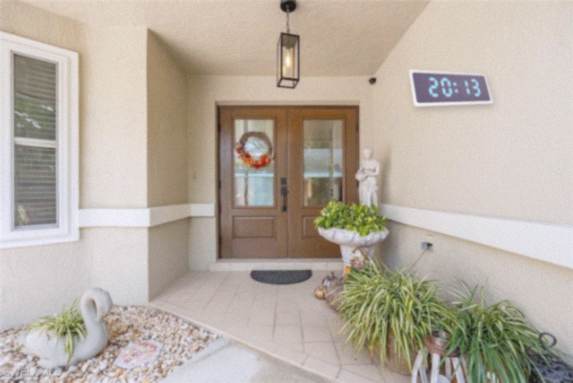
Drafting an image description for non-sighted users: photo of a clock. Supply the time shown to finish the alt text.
20:13
